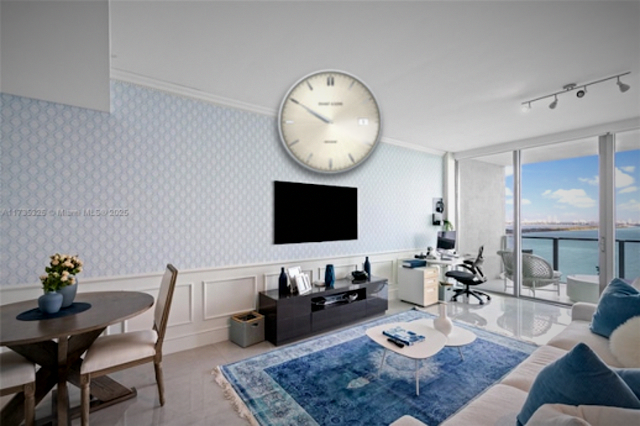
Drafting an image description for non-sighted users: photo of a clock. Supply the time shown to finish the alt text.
9:50
